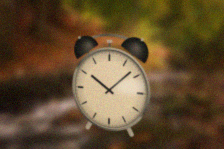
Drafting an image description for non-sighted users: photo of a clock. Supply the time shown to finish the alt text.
10:08
